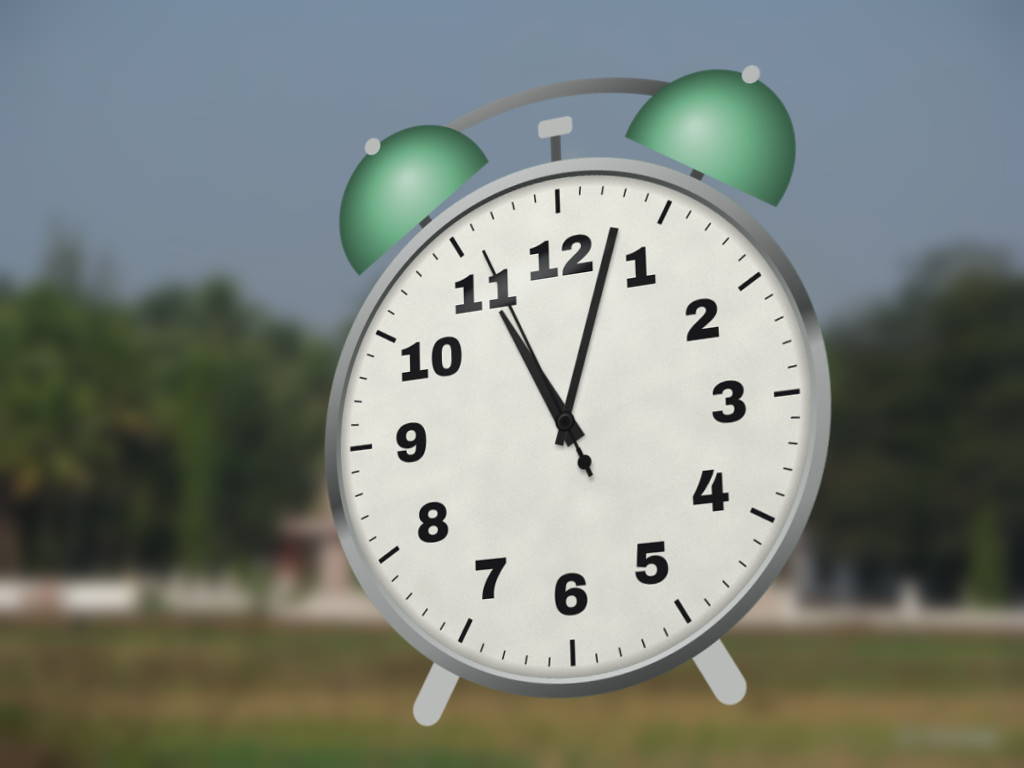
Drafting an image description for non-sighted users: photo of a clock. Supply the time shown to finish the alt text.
11:02:56
